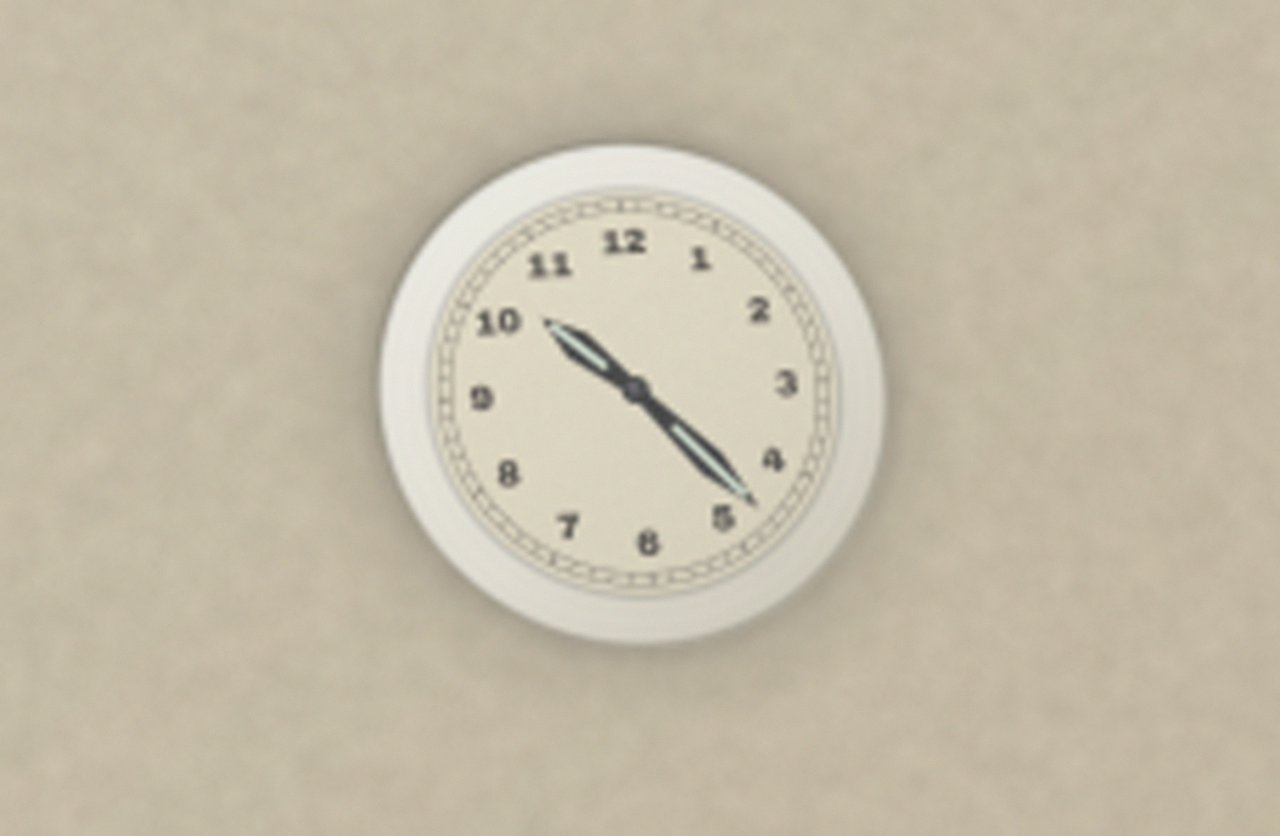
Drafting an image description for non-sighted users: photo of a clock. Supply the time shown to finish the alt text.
10:23
